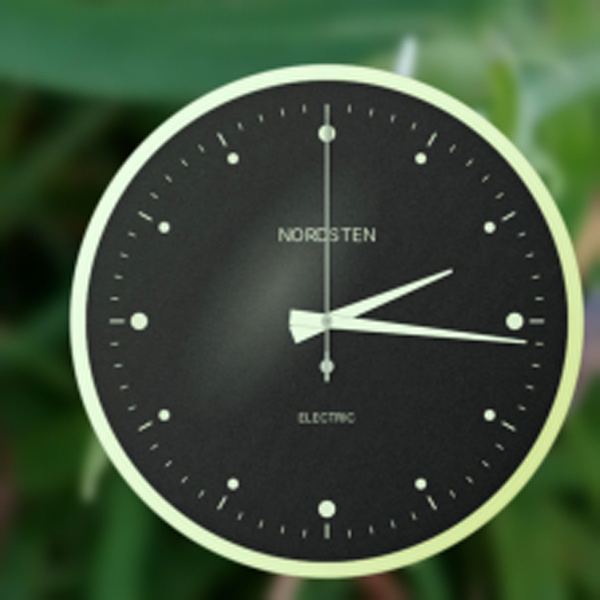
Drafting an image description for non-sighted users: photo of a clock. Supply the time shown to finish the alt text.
2:16:00
